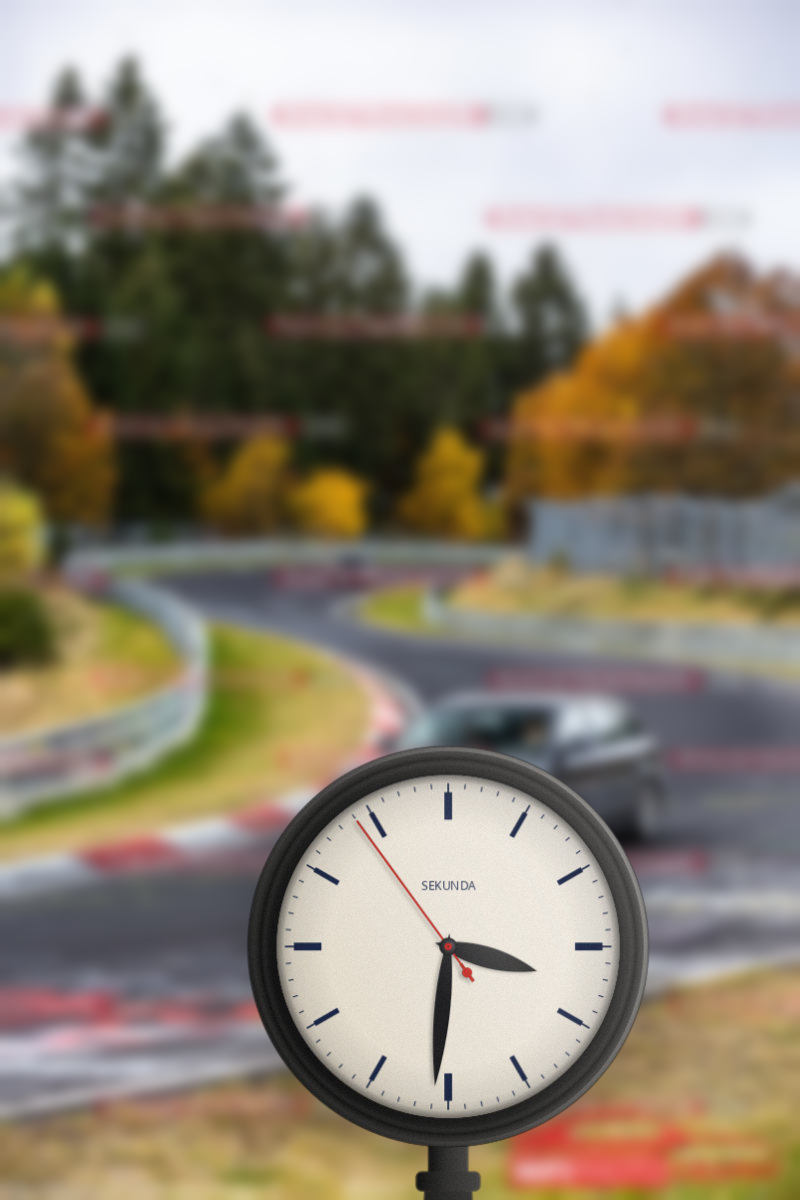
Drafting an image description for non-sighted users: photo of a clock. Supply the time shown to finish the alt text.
3:30:54
